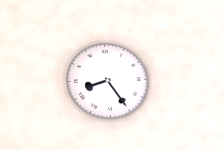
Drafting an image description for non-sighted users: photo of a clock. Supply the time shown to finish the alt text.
8:25
